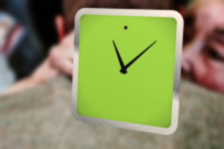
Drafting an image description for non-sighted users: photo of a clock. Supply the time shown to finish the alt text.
11:08
